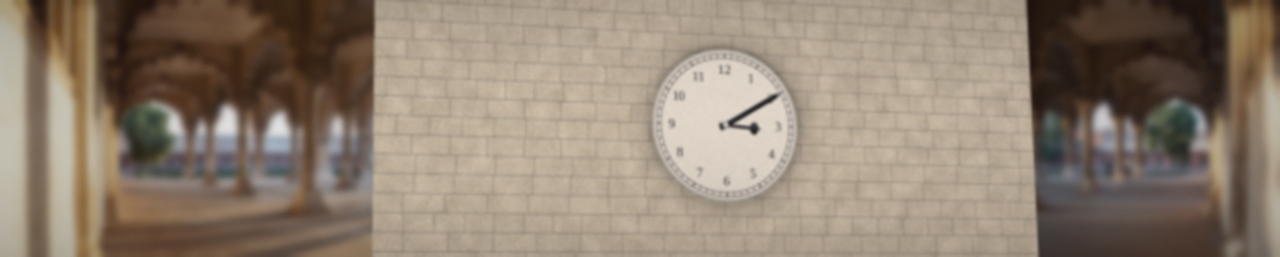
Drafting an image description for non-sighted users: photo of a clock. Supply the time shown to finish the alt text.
3:10
